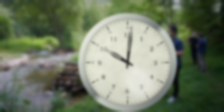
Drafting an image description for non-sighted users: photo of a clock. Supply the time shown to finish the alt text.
10:01
